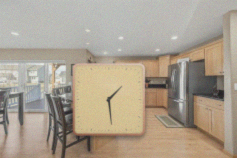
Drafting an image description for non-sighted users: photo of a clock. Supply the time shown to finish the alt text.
1:29
